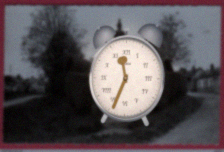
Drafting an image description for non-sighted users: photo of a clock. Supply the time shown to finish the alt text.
11:34
